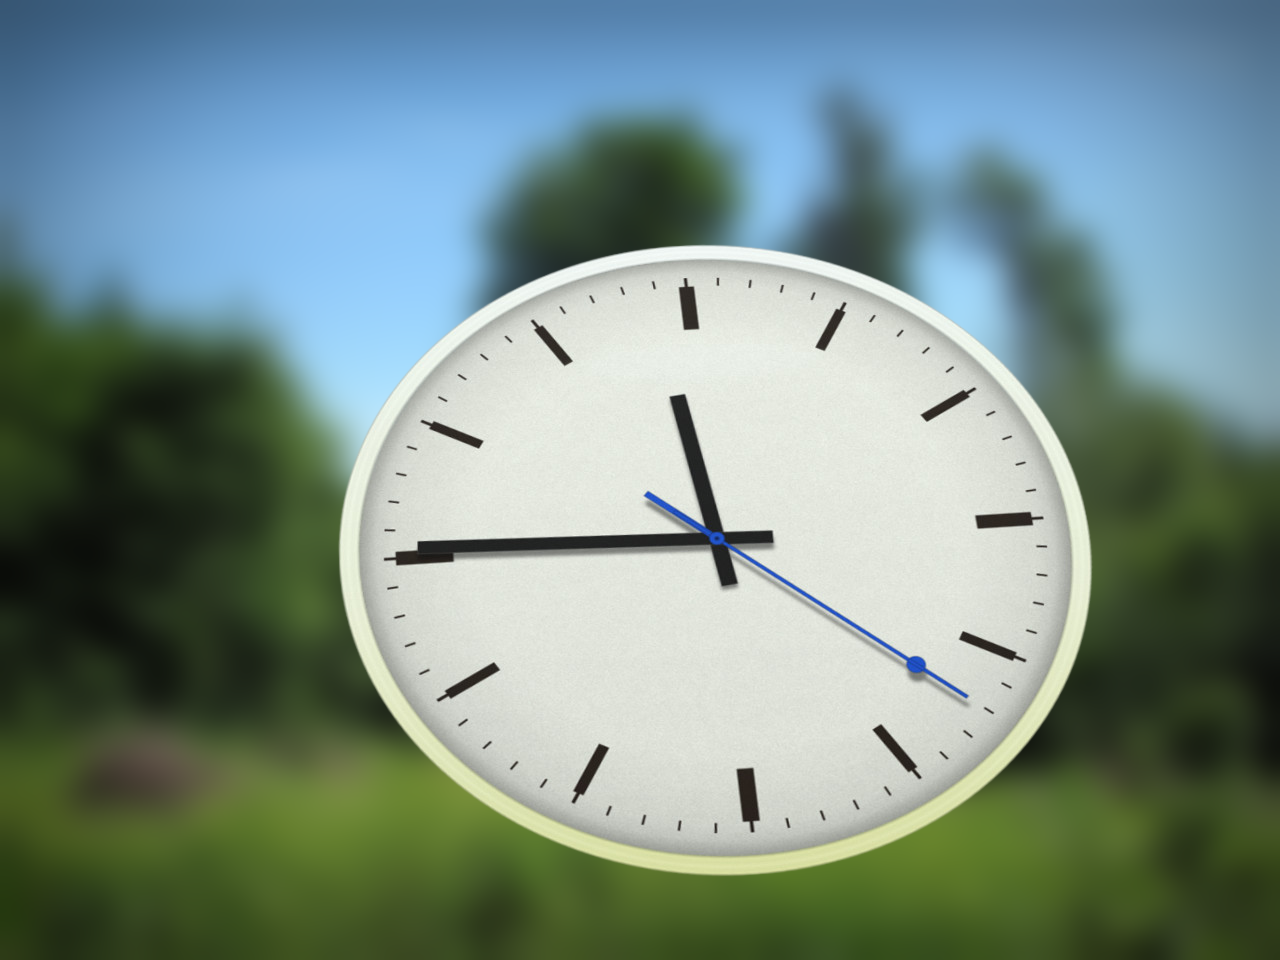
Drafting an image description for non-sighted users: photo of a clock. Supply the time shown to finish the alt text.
11:45:22
